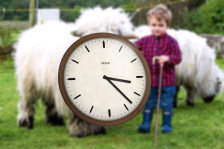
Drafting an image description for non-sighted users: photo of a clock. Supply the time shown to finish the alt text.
3:23
